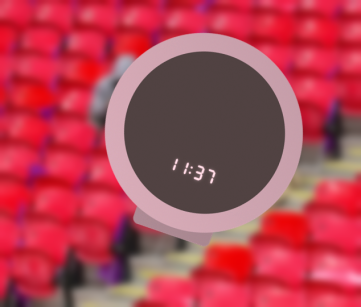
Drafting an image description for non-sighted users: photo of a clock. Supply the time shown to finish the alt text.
11:37
